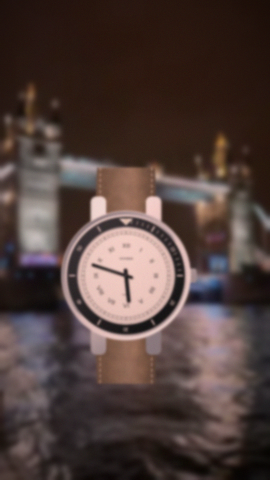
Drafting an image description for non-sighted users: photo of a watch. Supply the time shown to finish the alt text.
5:48
